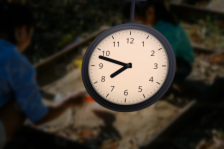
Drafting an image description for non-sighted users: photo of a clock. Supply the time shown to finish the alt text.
7:48
